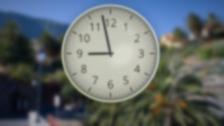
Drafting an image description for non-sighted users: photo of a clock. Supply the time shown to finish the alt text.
8:58
